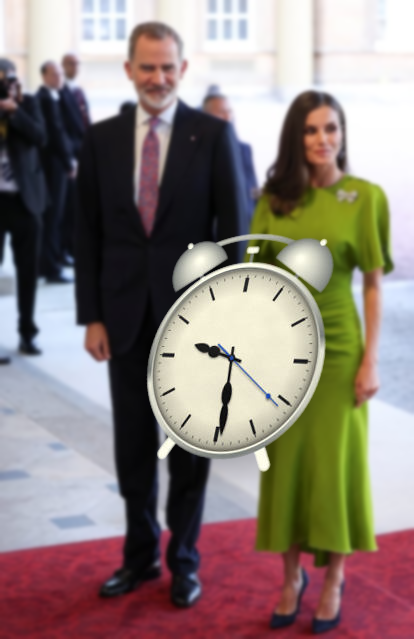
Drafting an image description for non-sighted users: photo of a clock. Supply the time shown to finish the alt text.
9:29:21
